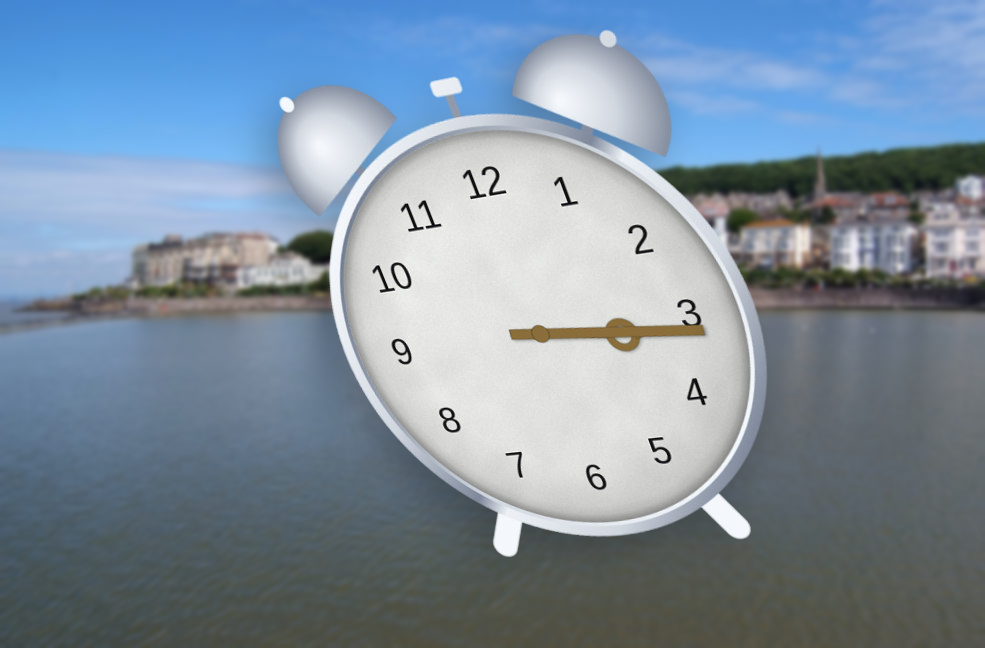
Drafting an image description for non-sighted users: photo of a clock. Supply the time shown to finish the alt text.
3:16
